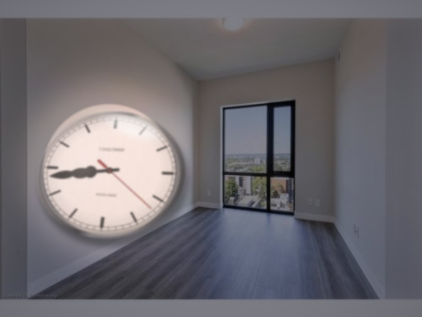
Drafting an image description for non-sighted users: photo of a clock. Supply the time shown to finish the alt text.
8:43:22
